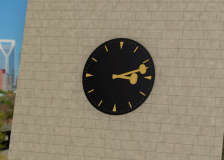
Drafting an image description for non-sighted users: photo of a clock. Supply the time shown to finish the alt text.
3:12
